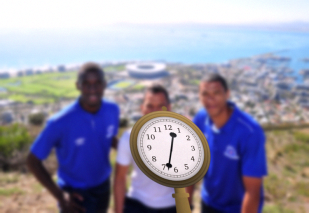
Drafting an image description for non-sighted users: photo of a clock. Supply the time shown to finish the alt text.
12:33
